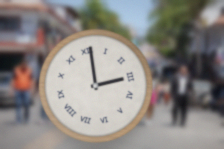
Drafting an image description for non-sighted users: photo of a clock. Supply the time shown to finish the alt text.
3:01
